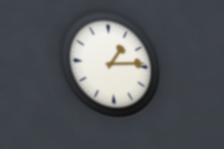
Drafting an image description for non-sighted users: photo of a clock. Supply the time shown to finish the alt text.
1:14
